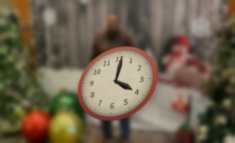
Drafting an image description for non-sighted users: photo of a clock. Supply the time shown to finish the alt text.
4:01
